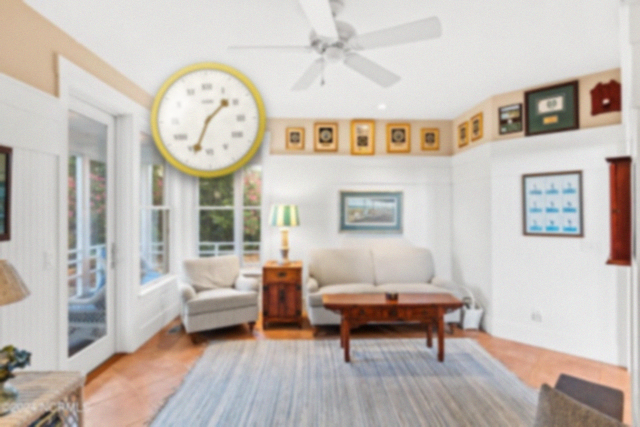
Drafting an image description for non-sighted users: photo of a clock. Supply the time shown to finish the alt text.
1:34
